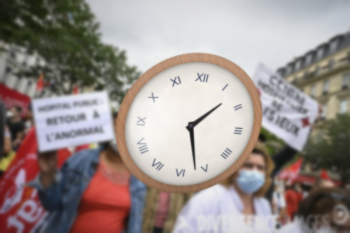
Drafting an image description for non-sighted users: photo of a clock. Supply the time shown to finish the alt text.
1:27
